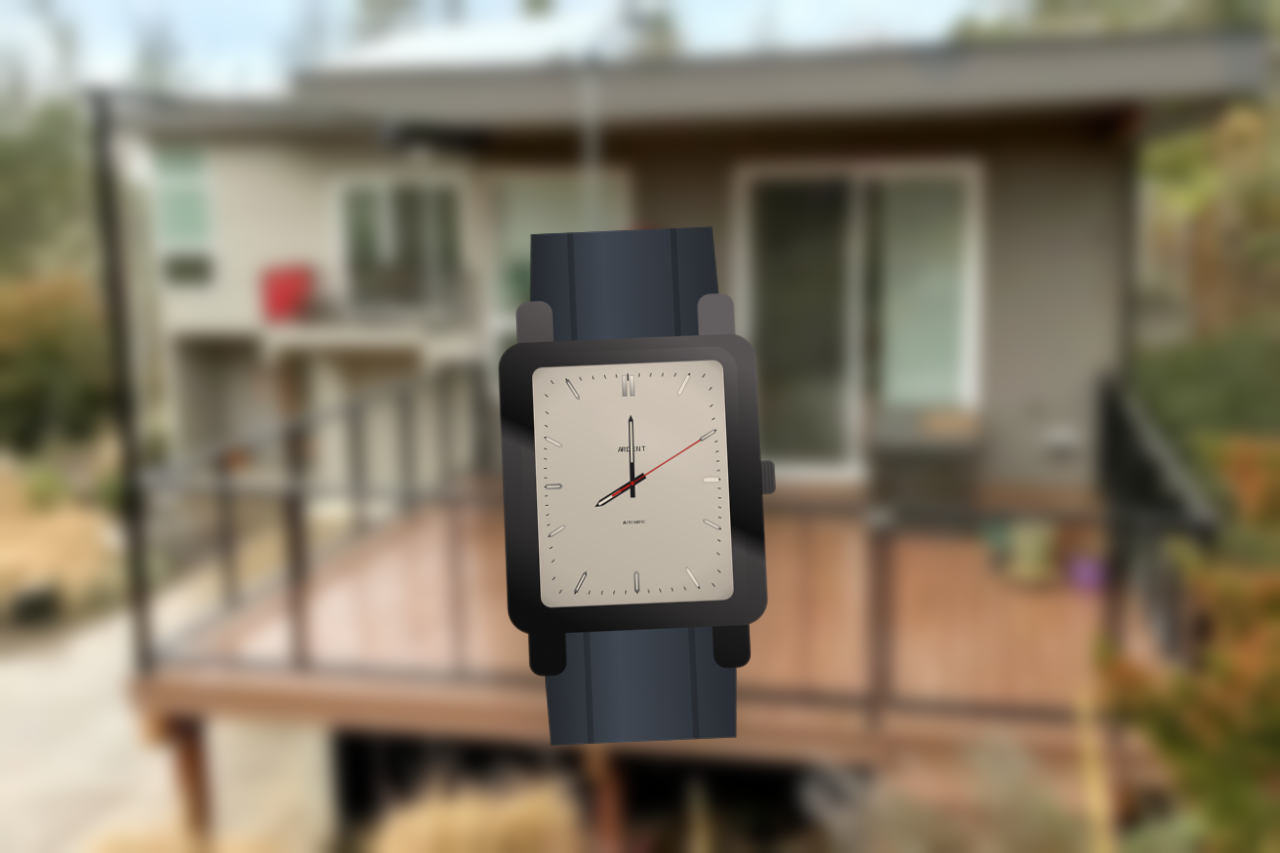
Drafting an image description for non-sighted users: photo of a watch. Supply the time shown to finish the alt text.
8:00:10
